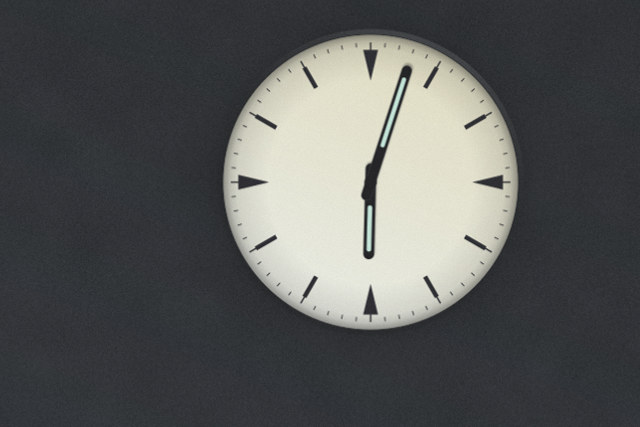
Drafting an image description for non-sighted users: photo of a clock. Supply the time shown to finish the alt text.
6:03
